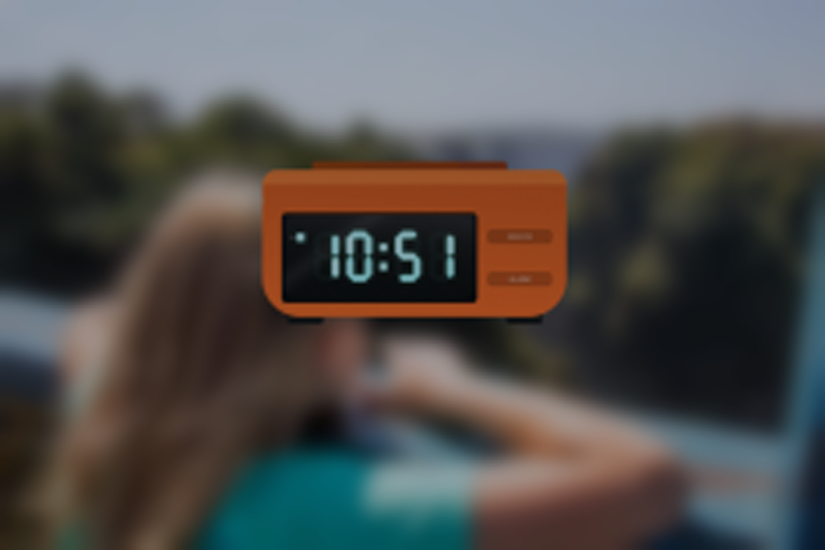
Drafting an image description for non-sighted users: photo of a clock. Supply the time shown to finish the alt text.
10:51
